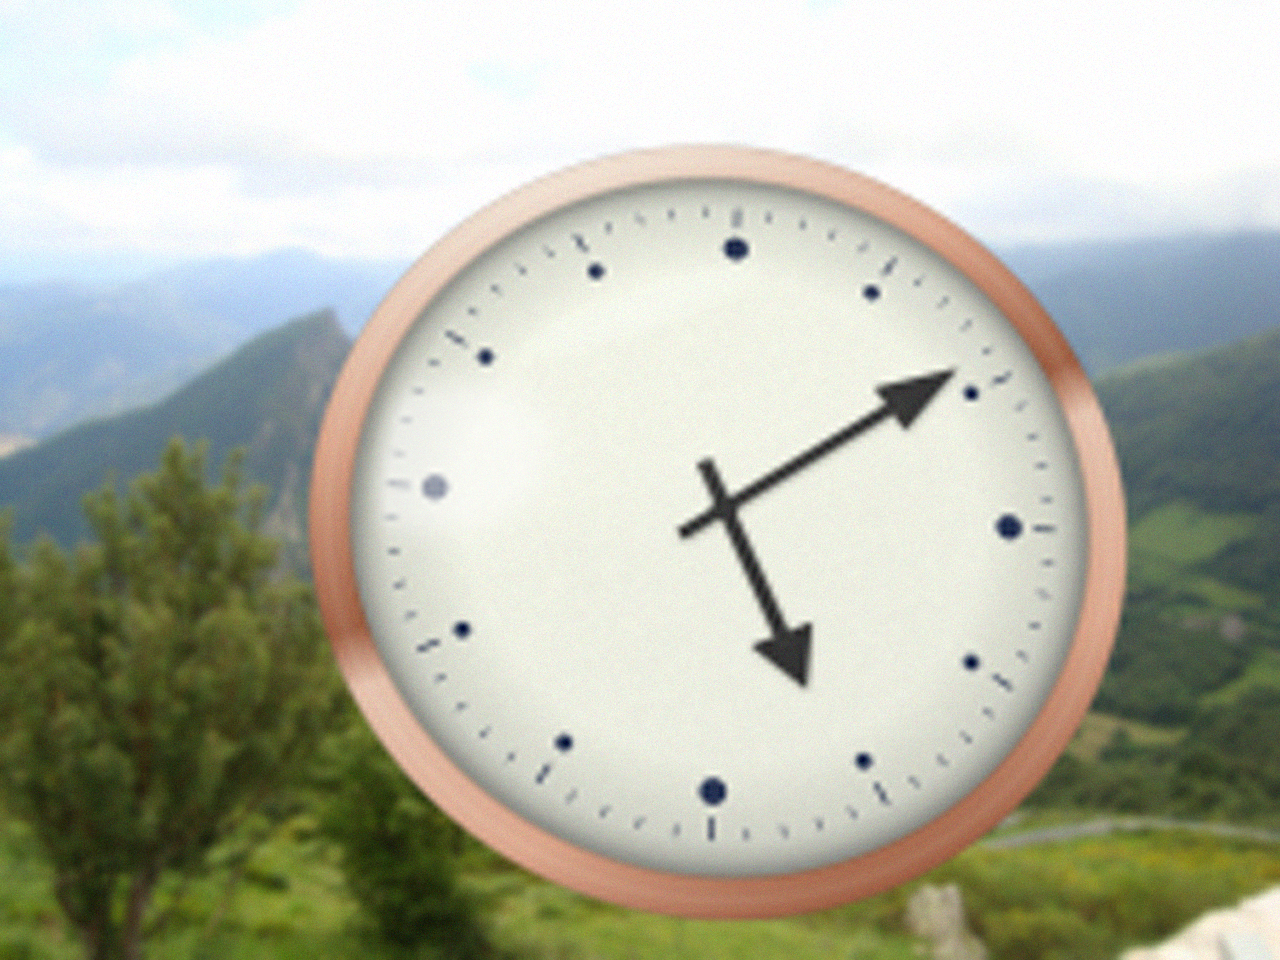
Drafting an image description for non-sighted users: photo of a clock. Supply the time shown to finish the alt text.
5:09
